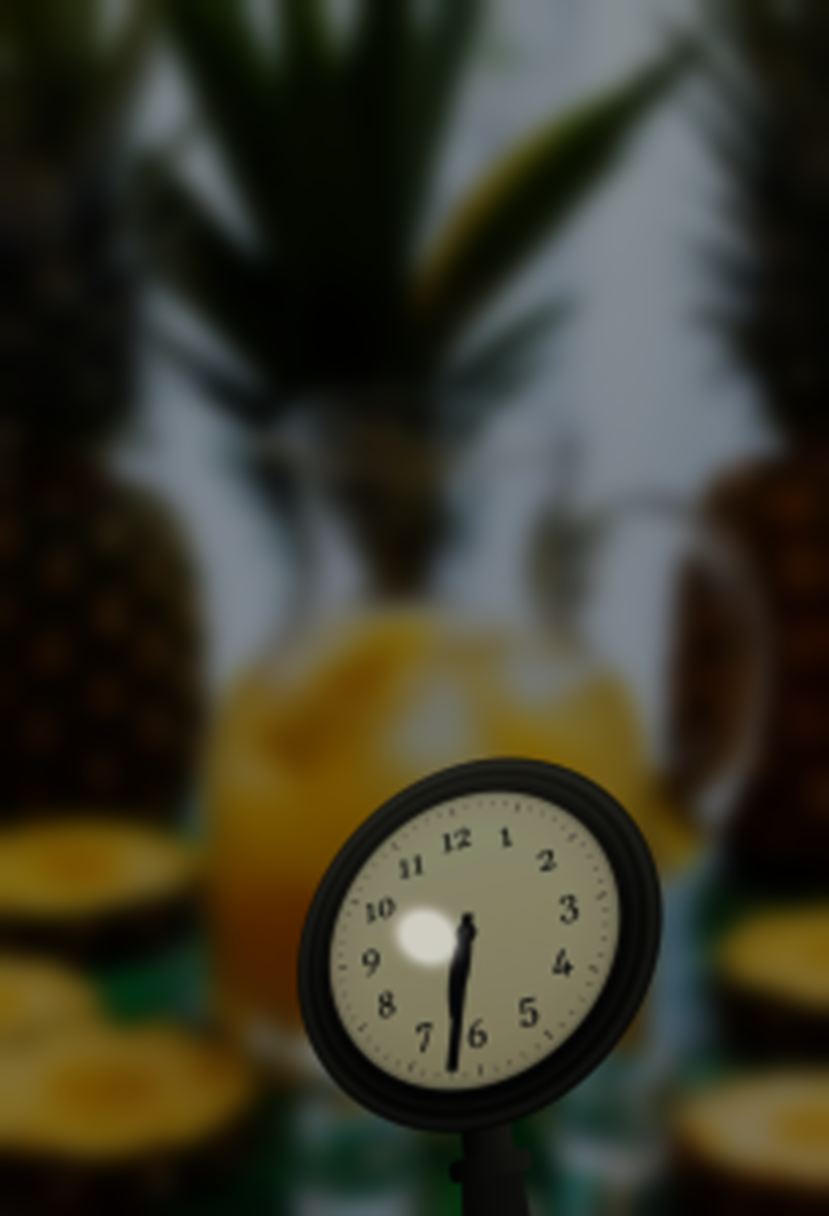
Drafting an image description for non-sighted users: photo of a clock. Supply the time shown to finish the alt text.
6:32
